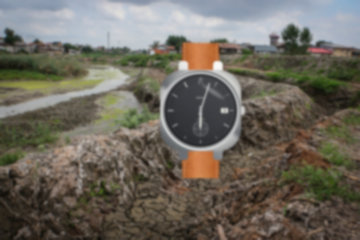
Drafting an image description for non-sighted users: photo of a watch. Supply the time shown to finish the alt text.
6:03
